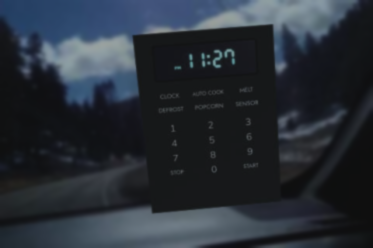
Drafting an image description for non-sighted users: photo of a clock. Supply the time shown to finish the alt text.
11:27
